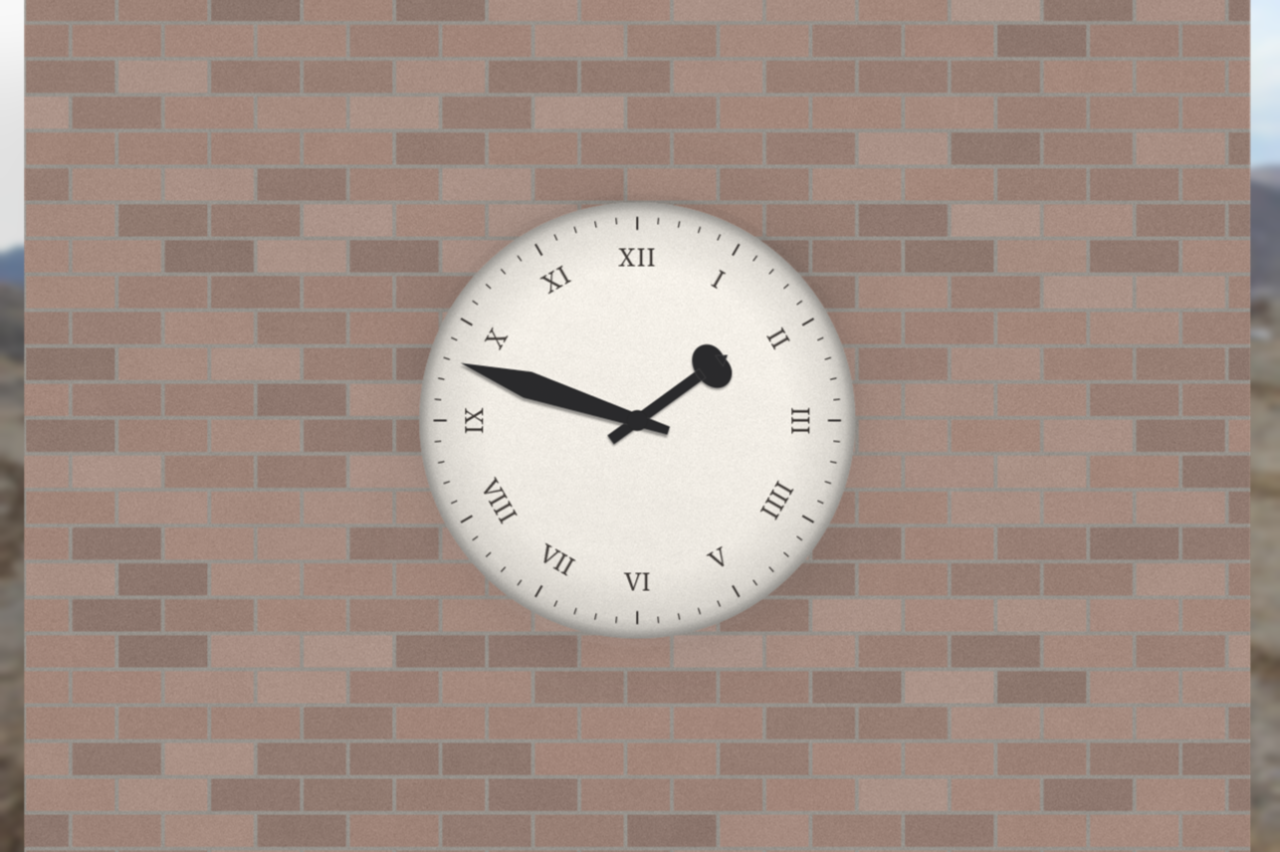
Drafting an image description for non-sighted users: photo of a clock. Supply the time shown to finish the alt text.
1:48
